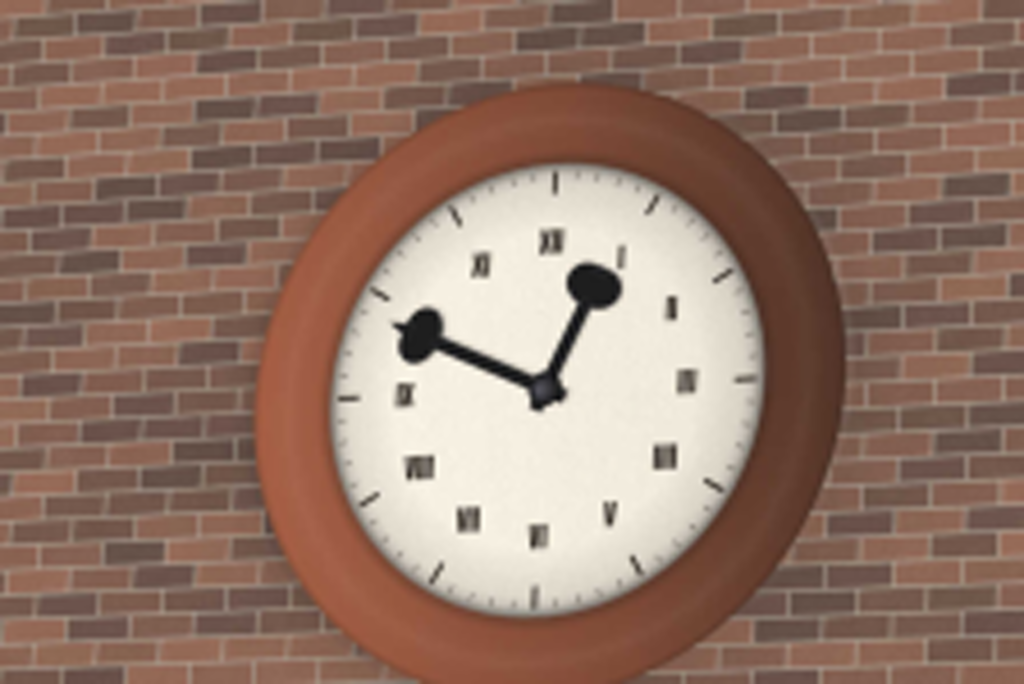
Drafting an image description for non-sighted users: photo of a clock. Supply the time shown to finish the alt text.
12:49
